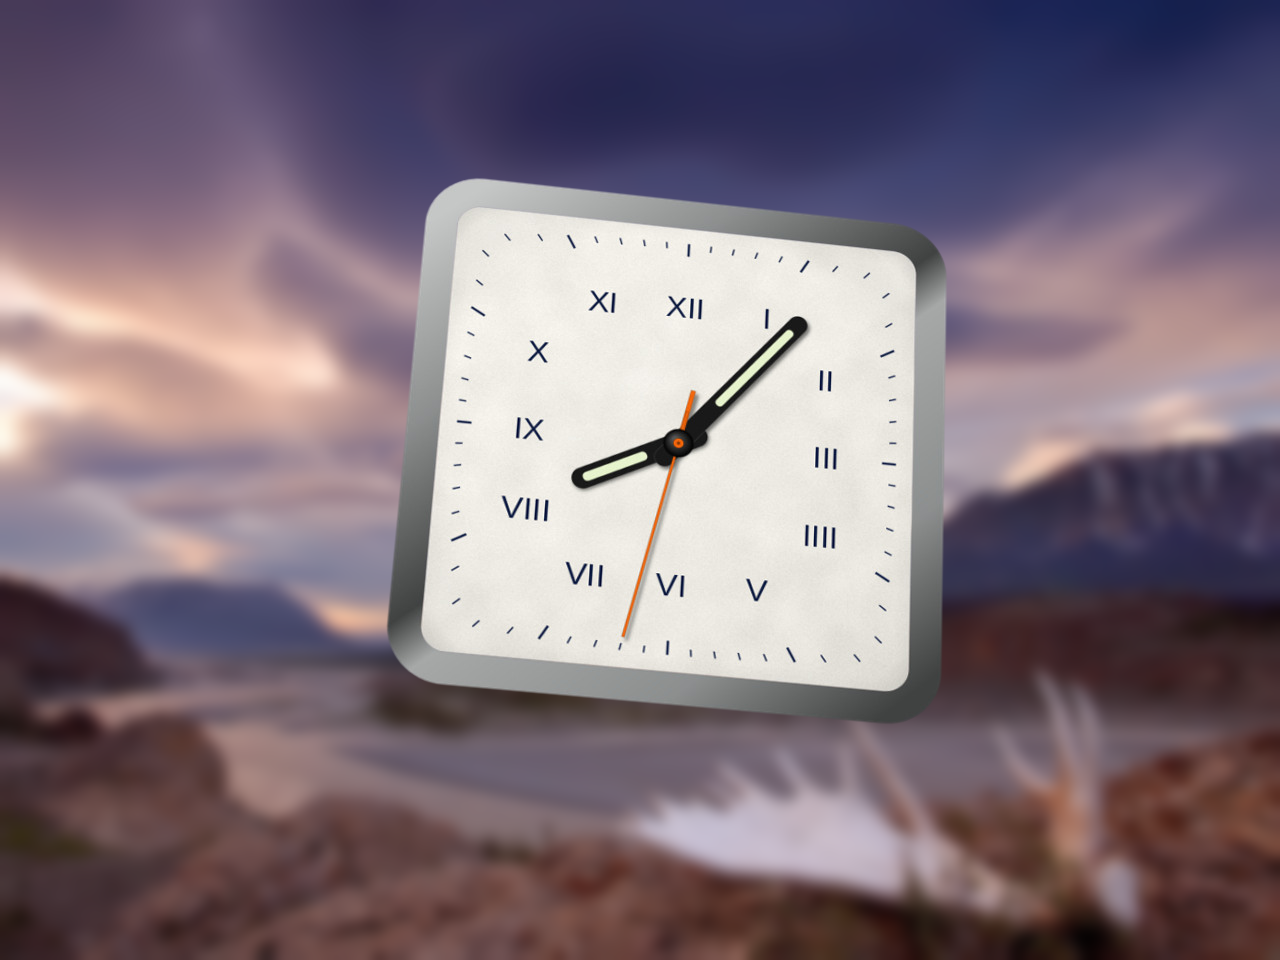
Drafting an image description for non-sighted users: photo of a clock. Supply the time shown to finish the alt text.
8:06:32
